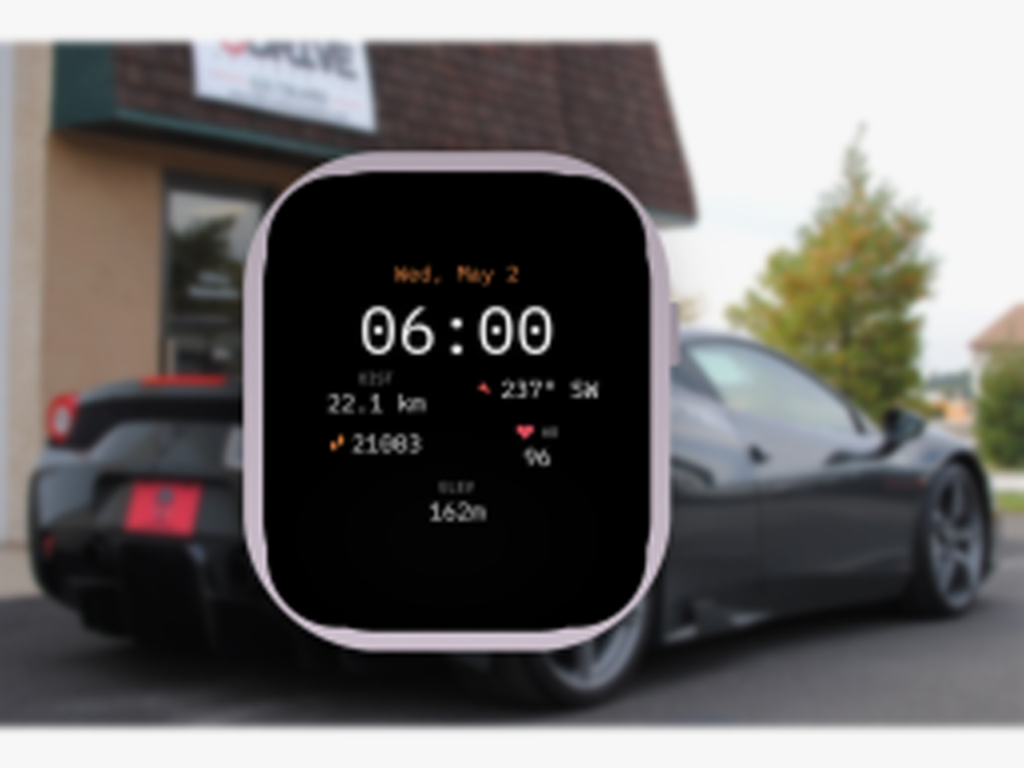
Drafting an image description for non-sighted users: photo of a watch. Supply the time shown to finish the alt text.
6:00
